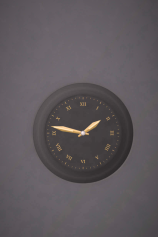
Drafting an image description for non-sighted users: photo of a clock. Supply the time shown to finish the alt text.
1:47
